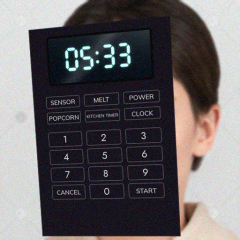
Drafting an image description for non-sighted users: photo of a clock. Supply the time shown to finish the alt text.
5:33
